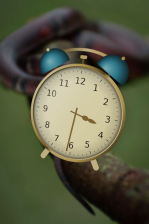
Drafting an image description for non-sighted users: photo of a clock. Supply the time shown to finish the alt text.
3:31
